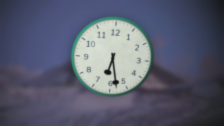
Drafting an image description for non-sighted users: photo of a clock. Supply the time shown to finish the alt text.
6:28
